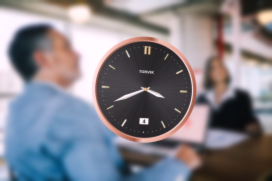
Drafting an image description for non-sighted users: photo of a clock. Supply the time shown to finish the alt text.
3:41
